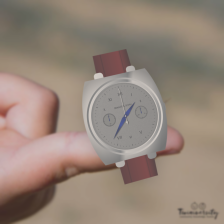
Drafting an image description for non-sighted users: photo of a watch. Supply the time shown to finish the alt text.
1:37
